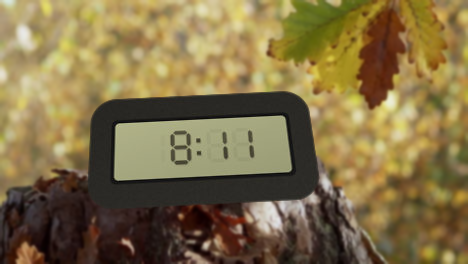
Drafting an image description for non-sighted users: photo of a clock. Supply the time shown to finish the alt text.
8:11
